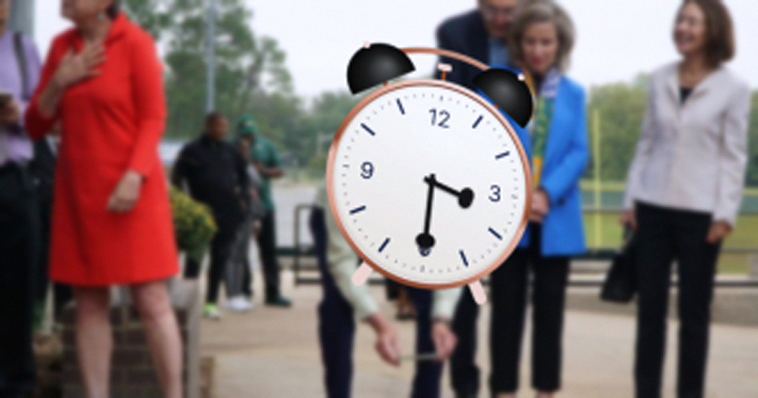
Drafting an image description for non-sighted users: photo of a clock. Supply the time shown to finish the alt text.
3:30
